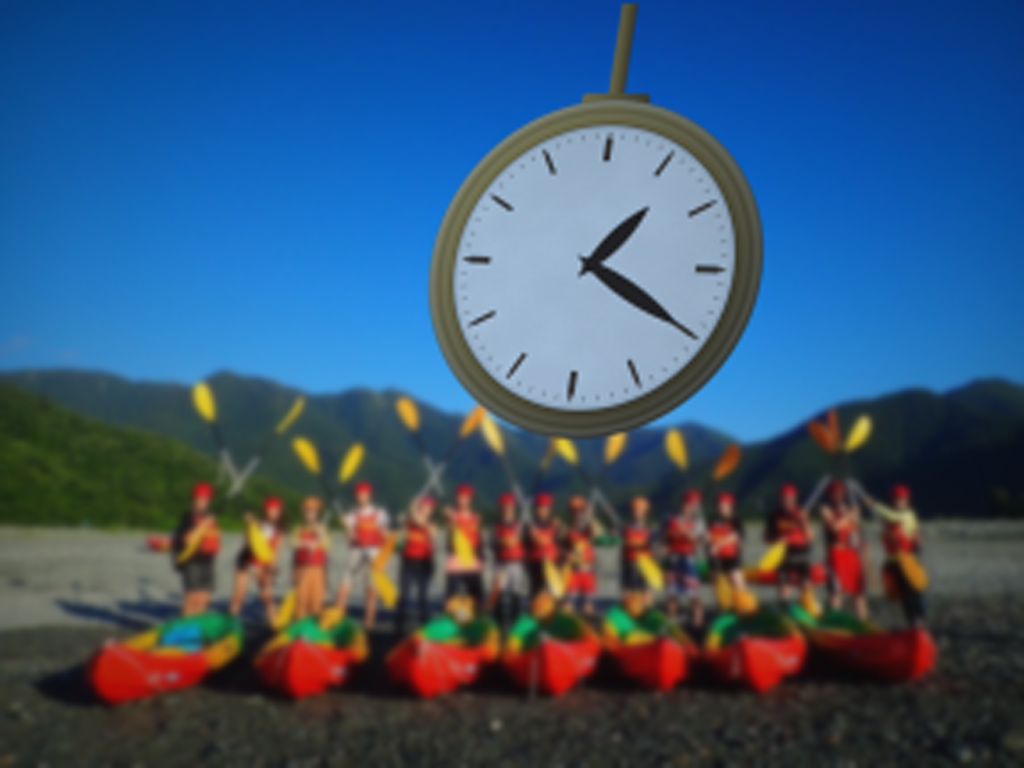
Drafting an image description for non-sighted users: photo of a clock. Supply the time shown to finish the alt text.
1:20
